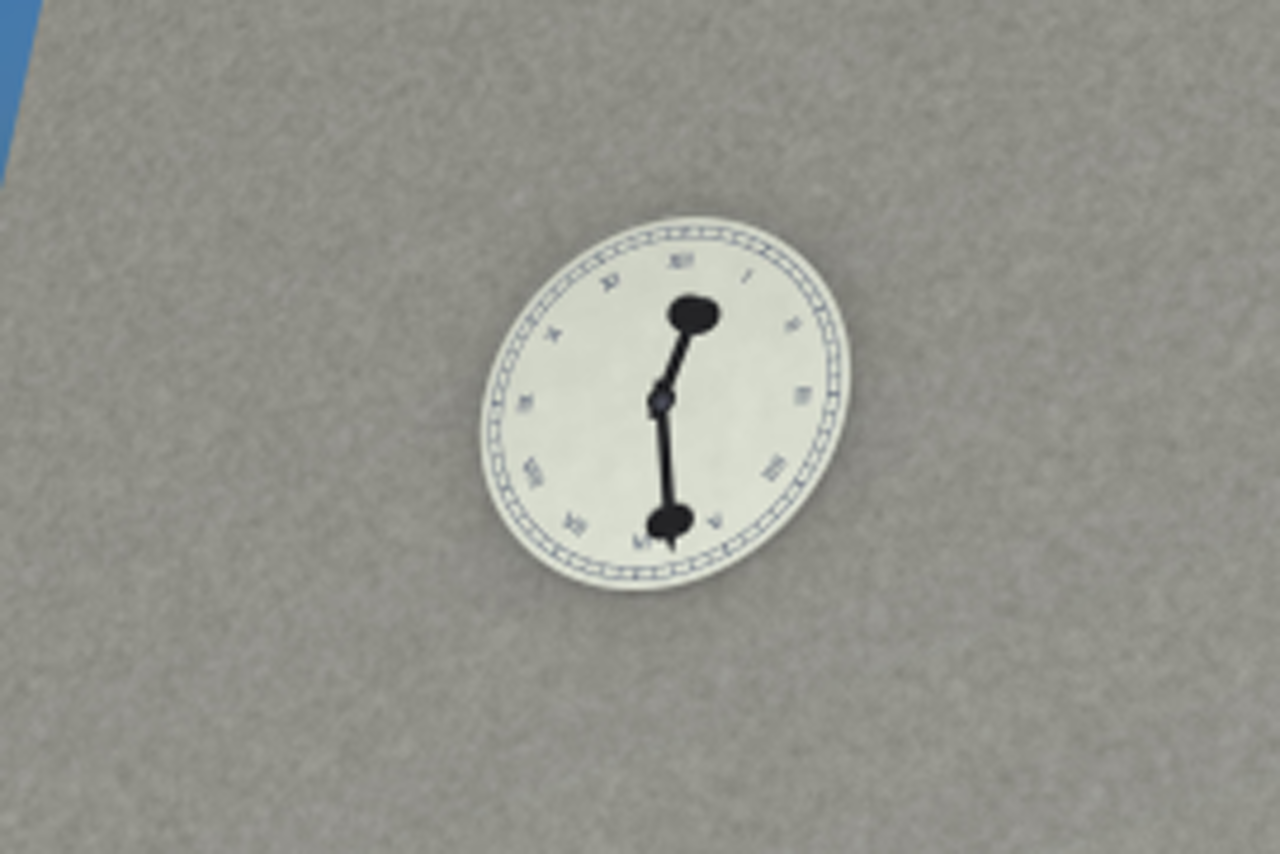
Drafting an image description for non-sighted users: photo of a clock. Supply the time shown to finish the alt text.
12:28
